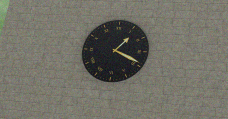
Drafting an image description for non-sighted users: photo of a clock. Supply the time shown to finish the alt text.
1:19
